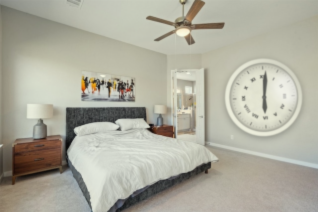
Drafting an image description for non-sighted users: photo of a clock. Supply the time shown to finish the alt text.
6:01
